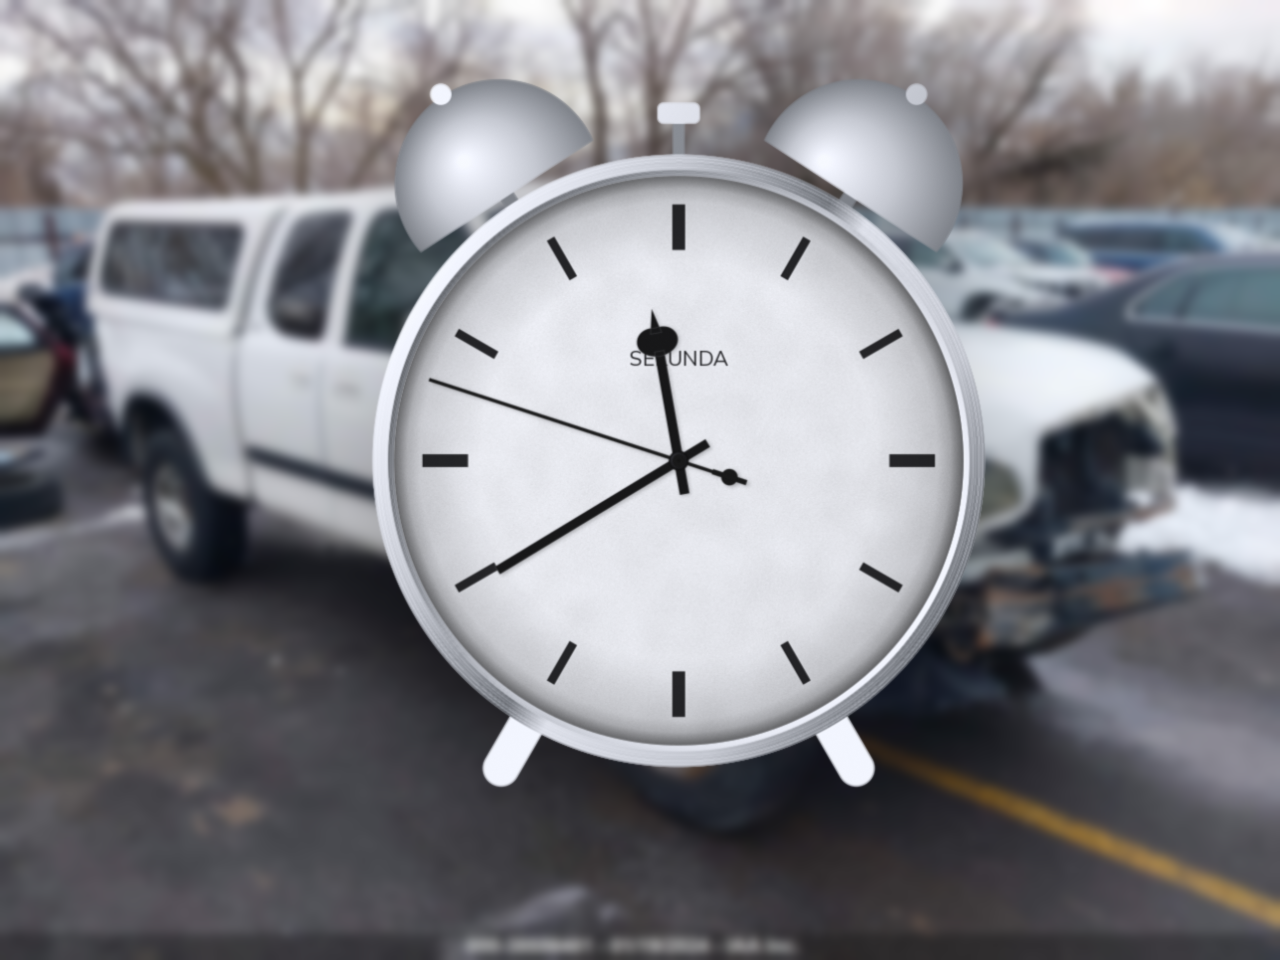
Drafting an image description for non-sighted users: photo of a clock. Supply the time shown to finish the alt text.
11:39:48
